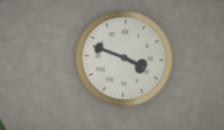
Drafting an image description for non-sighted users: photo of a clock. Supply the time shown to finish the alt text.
3:48
